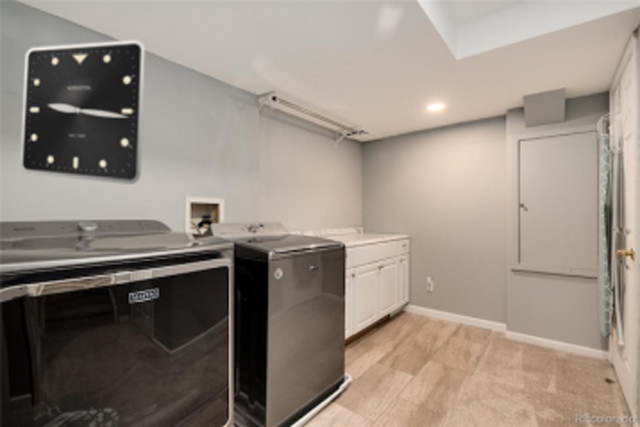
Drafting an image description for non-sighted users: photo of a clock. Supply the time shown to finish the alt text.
9:16
